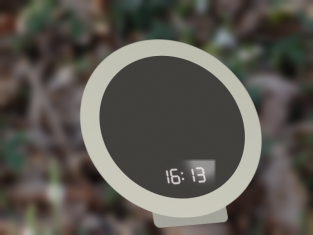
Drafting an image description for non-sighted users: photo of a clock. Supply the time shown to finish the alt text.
16:13
